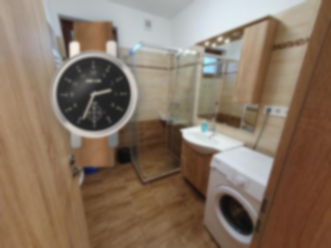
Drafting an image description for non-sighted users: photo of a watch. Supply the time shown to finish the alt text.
2:34
